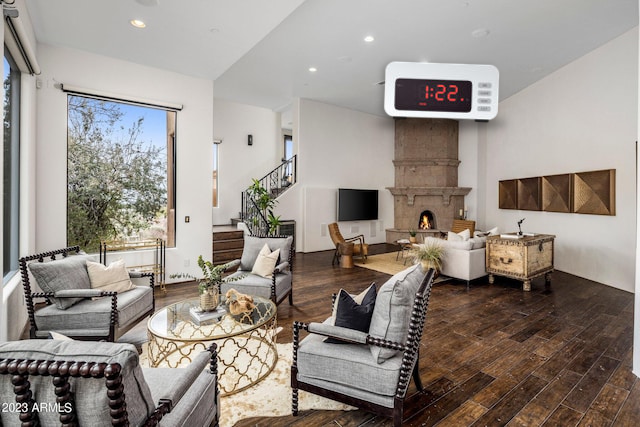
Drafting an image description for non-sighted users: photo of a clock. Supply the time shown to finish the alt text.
1:22
